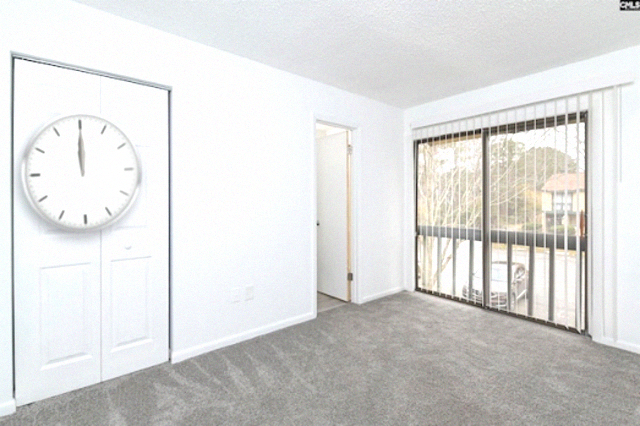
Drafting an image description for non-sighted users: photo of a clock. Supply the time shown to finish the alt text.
12:00
